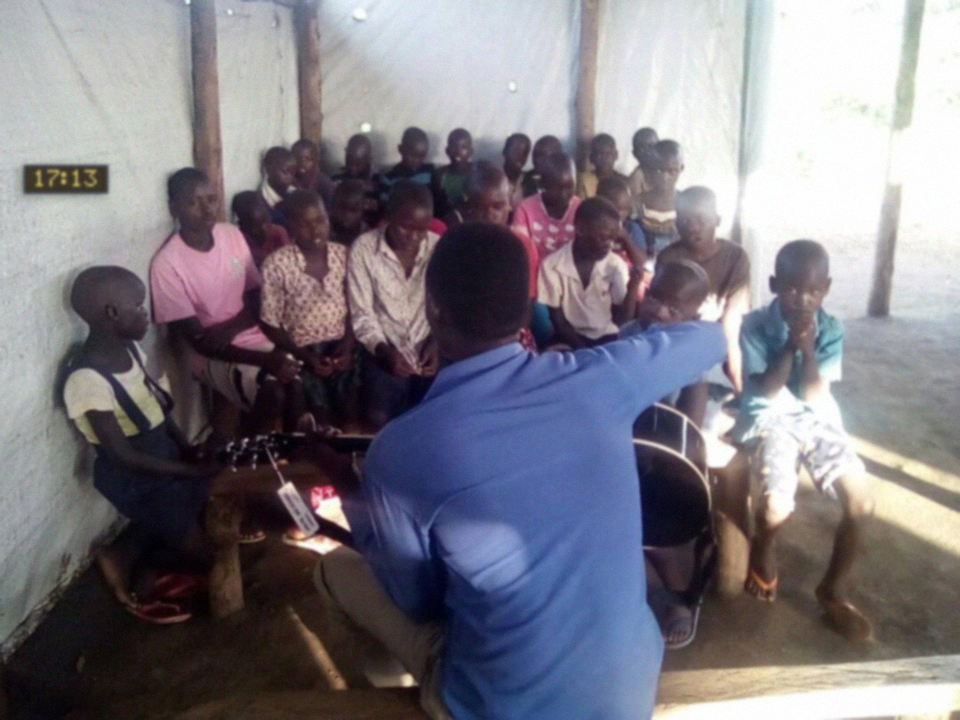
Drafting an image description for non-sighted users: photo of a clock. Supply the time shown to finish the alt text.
17:13
